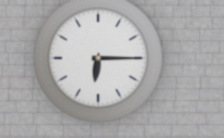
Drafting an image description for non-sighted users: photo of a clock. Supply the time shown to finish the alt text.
6:15
